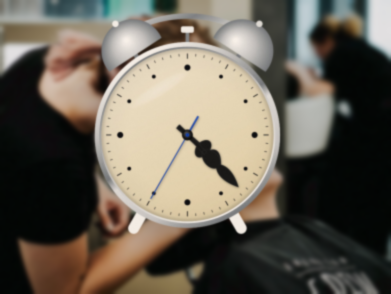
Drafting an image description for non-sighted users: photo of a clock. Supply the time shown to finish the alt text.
4:22:35
